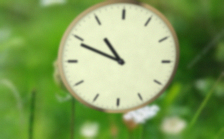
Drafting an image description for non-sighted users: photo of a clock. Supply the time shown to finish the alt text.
10:49
